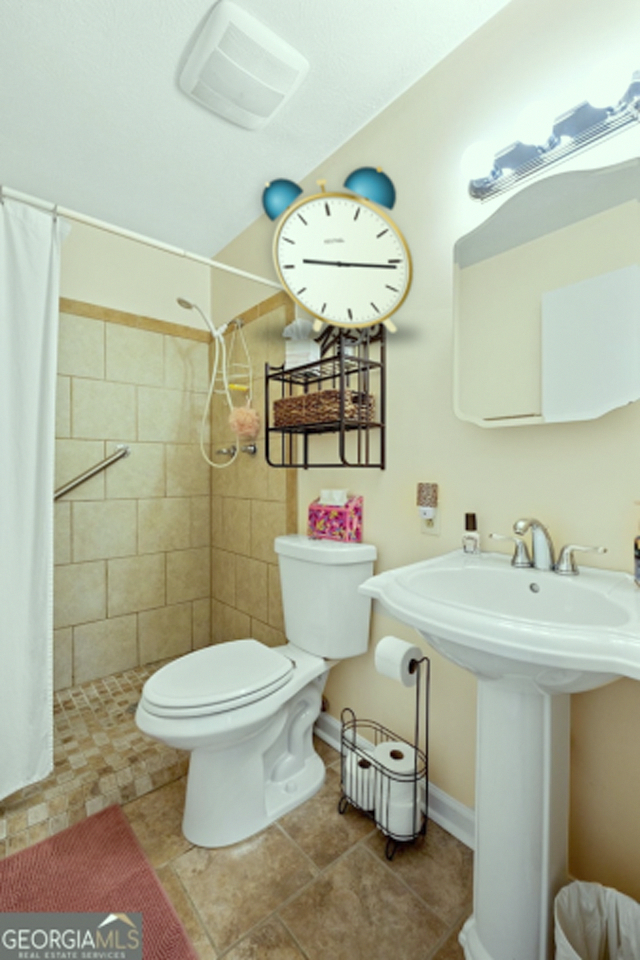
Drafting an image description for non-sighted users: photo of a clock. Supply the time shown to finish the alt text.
9:16
